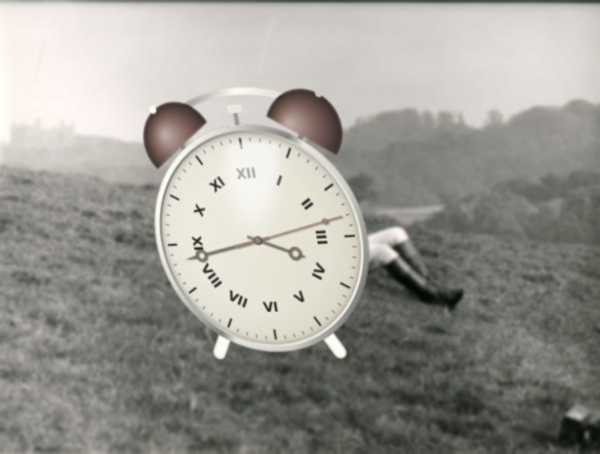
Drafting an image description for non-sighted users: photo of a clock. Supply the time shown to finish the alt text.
3:43:13
